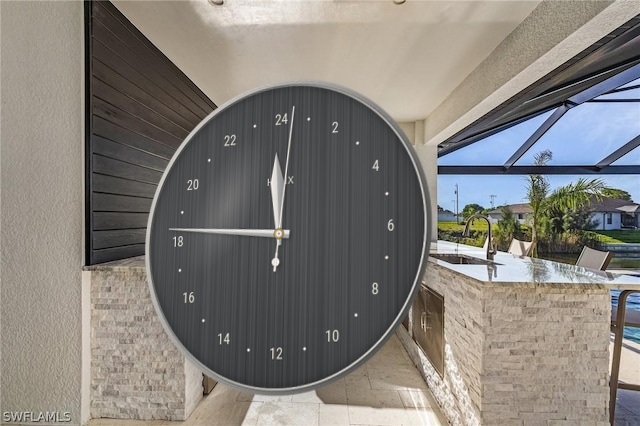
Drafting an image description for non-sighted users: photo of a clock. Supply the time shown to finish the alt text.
23:46:01
